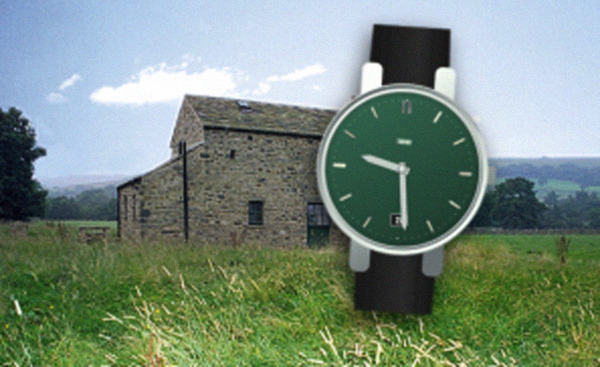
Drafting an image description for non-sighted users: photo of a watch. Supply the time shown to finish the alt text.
9:29
